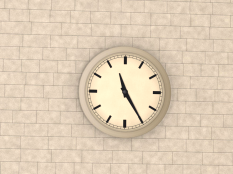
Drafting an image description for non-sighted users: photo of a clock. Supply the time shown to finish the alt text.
11:25
